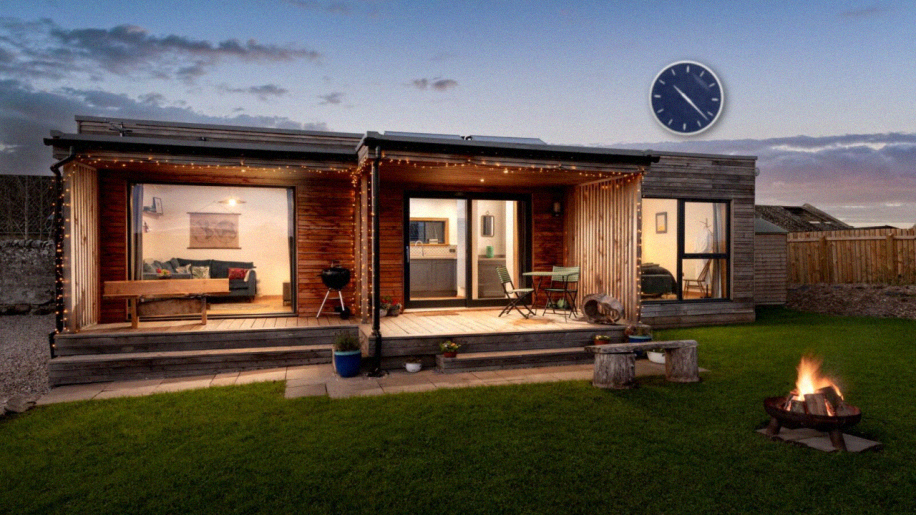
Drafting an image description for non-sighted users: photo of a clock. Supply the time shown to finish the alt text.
10:22
